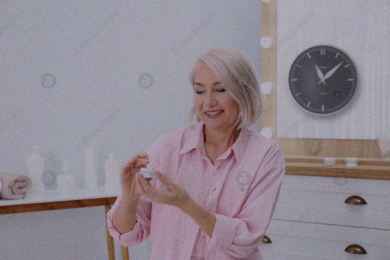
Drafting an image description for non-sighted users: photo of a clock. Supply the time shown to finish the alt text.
11:08
